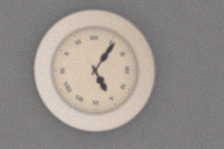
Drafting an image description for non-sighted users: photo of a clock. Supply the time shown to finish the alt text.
5:06
